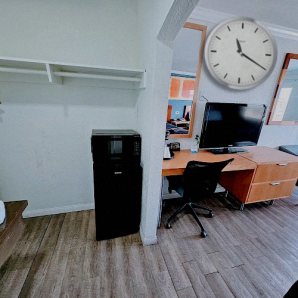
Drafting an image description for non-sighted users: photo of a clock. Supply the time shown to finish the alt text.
11:20
